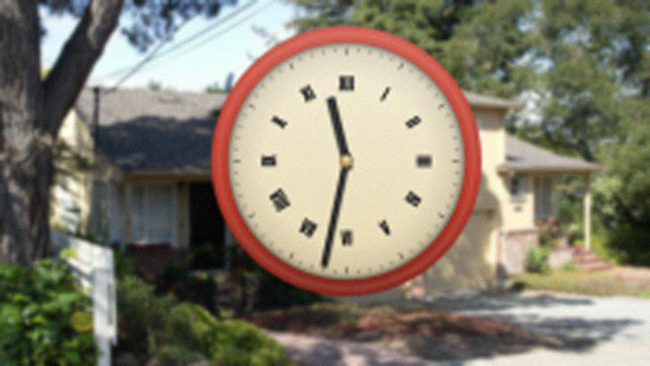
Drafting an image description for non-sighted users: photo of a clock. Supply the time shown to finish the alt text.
11:32
